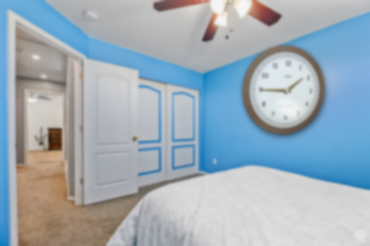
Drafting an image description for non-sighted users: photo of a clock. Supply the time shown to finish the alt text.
1:45
